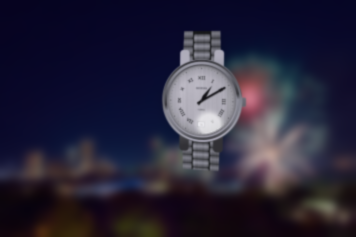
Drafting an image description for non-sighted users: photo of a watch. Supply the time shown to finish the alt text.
1:10
